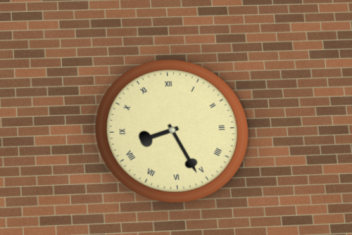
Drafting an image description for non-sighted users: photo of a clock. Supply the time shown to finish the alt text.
8:26
